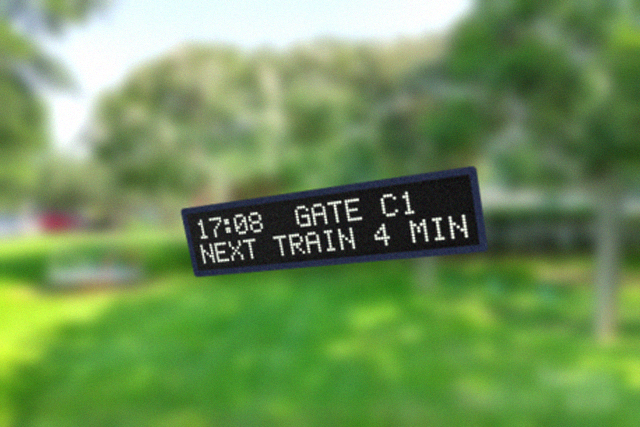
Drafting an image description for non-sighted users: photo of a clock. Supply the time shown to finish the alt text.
17:08
